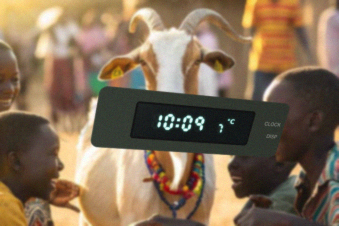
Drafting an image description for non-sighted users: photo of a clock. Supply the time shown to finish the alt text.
10:09
